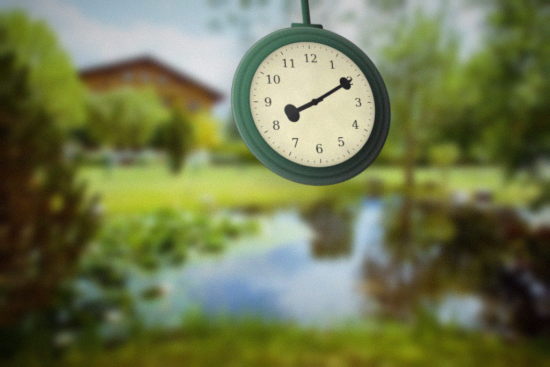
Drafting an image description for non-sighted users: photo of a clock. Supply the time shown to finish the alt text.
8:10
